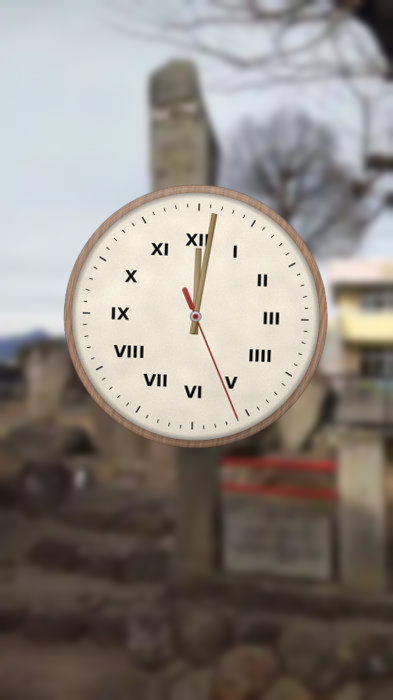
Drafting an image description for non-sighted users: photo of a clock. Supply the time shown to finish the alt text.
12:01:26
